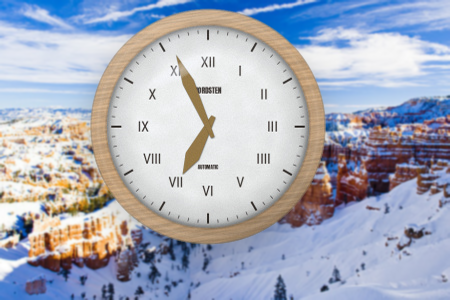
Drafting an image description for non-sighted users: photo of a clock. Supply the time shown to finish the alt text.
6:56
